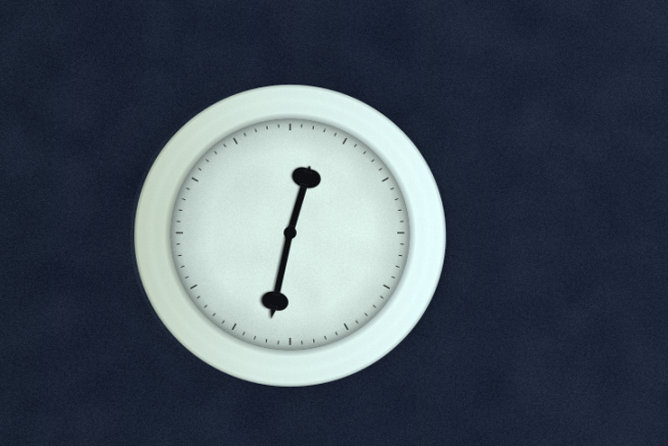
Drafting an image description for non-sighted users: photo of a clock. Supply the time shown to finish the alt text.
12:32
